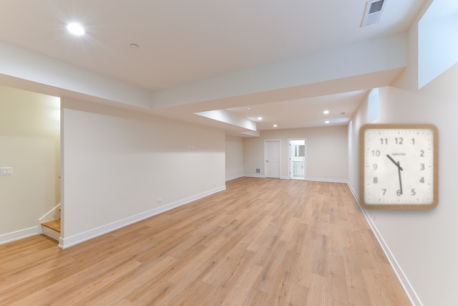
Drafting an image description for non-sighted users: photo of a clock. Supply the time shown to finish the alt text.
10:29
